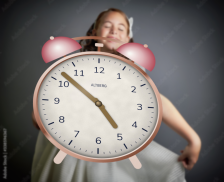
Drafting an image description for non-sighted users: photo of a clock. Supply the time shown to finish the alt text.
4:52
